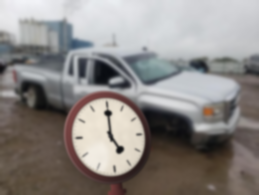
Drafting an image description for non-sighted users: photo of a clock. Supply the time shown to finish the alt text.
5:00
